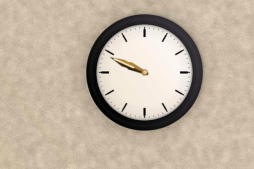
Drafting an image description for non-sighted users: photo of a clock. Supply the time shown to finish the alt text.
9:49
